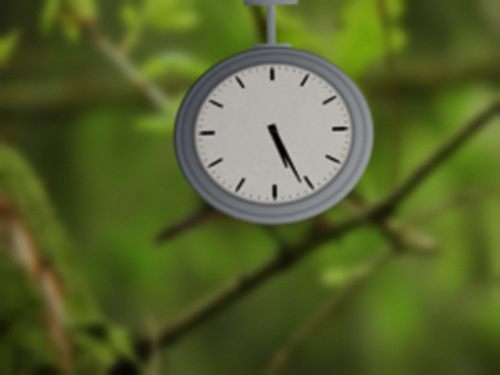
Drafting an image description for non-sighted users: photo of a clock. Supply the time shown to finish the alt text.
5:26
